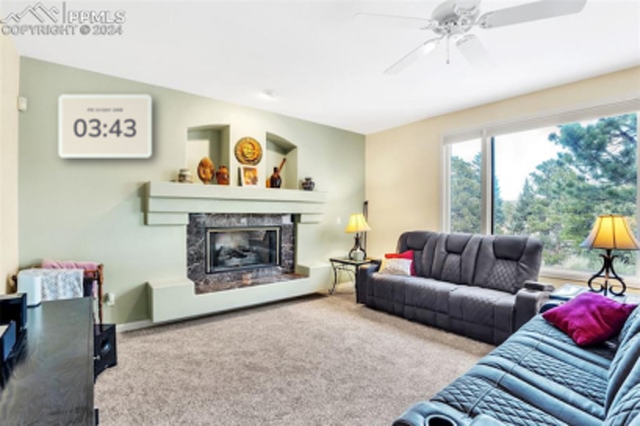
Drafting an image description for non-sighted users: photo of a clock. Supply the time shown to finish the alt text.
3:43
